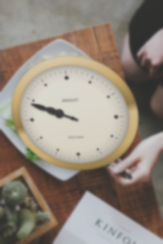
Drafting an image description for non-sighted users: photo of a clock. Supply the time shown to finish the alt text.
9:49
